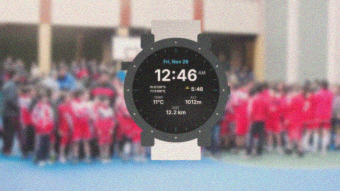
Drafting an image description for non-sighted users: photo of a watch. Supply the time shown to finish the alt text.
12:46
